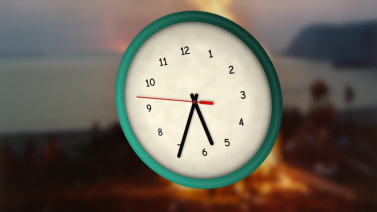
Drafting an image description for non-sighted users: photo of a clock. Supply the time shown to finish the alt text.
5:34:47
